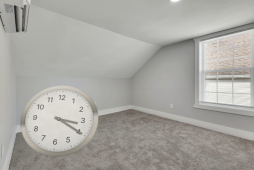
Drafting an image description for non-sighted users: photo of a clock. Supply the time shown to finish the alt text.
3:20
